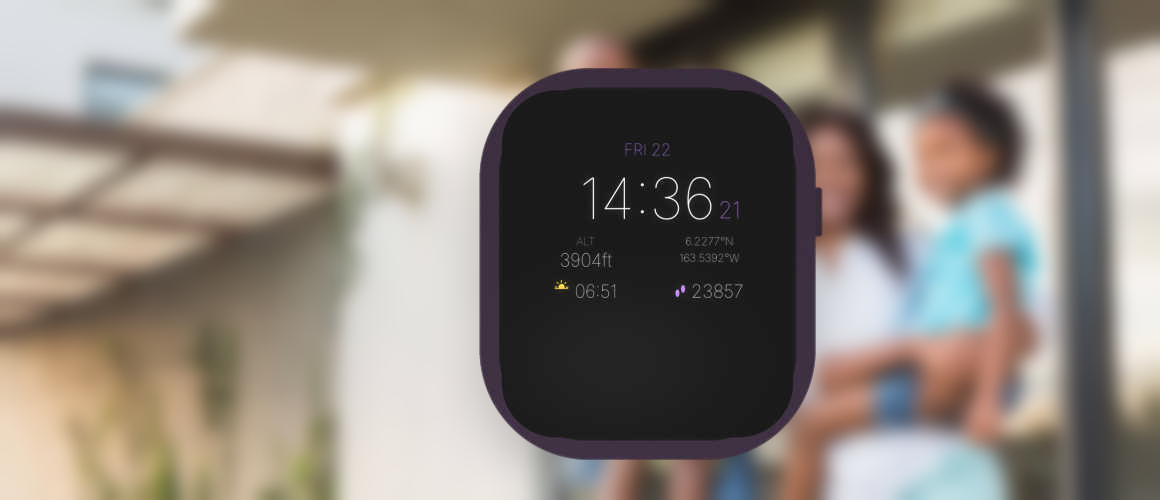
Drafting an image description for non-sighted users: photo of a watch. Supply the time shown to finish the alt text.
14:36:21
